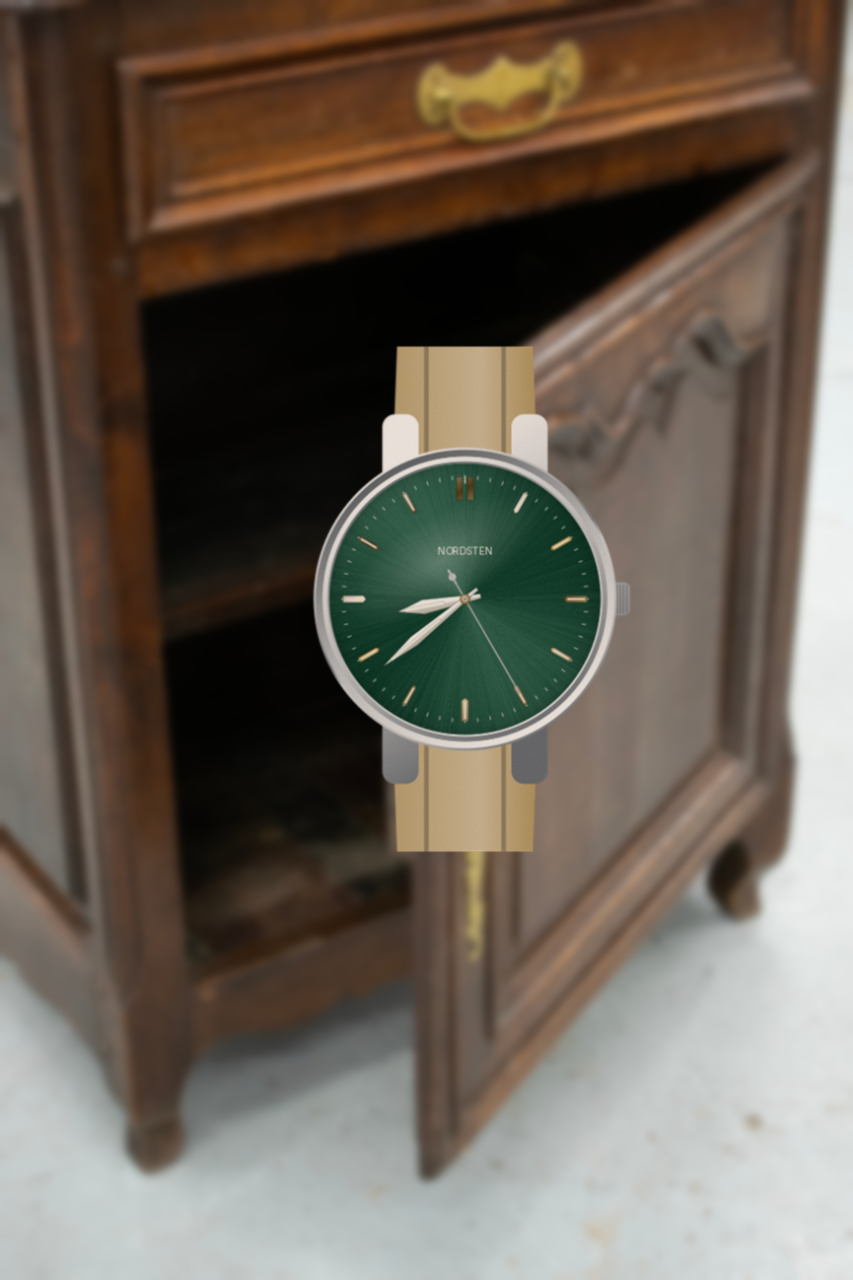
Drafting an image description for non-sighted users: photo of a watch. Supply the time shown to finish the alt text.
8:38:25
